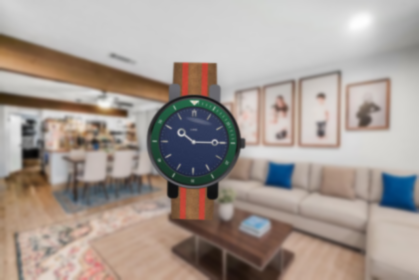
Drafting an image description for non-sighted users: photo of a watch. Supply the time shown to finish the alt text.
10:15
